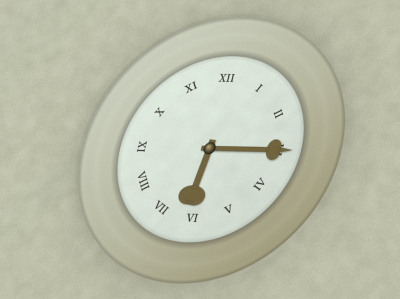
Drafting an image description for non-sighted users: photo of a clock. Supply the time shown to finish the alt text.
6:15
